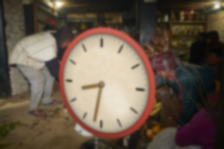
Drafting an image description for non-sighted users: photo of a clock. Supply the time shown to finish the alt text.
8:32
